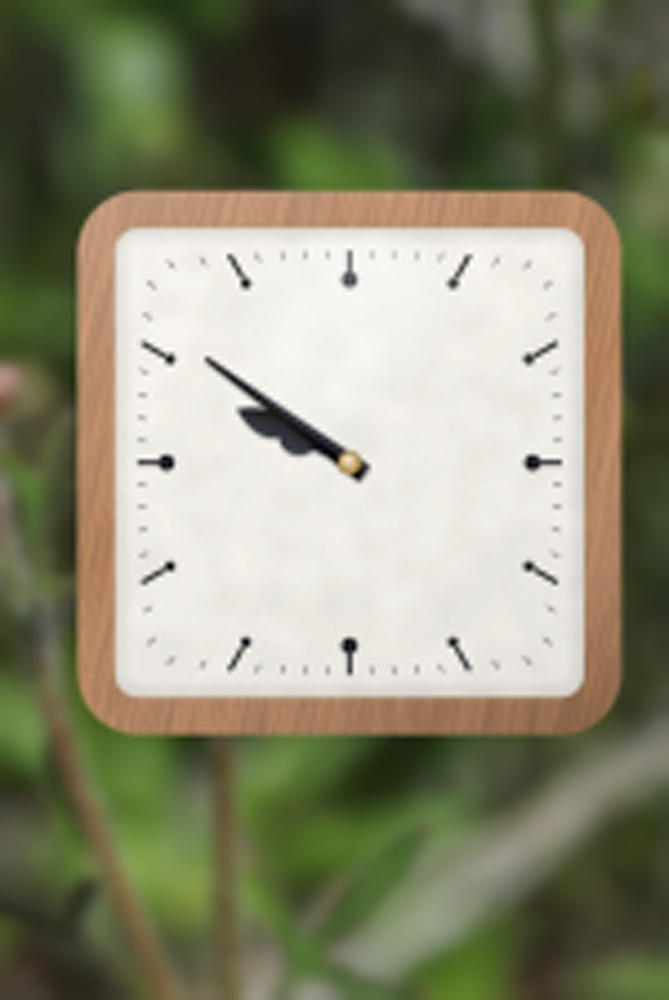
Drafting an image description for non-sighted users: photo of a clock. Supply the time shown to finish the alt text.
9:51
